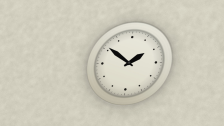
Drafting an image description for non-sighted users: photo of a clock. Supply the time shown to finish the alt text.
1:51
